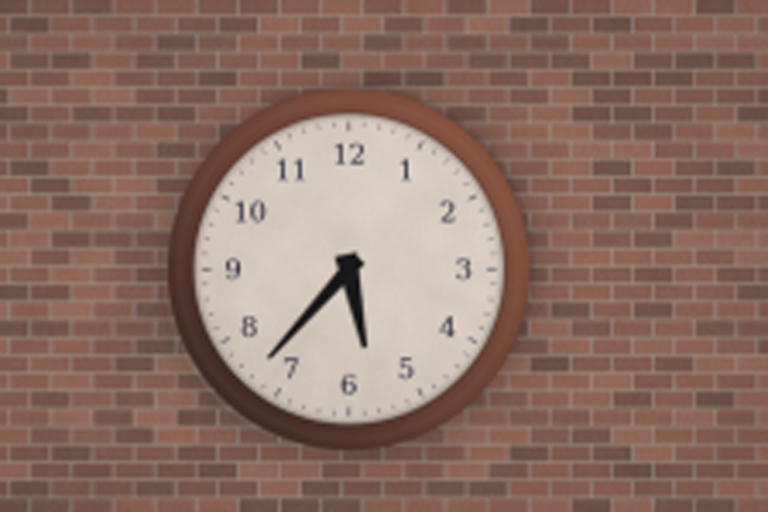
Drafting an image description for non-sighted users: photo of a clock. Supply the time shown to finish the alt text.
5:37
